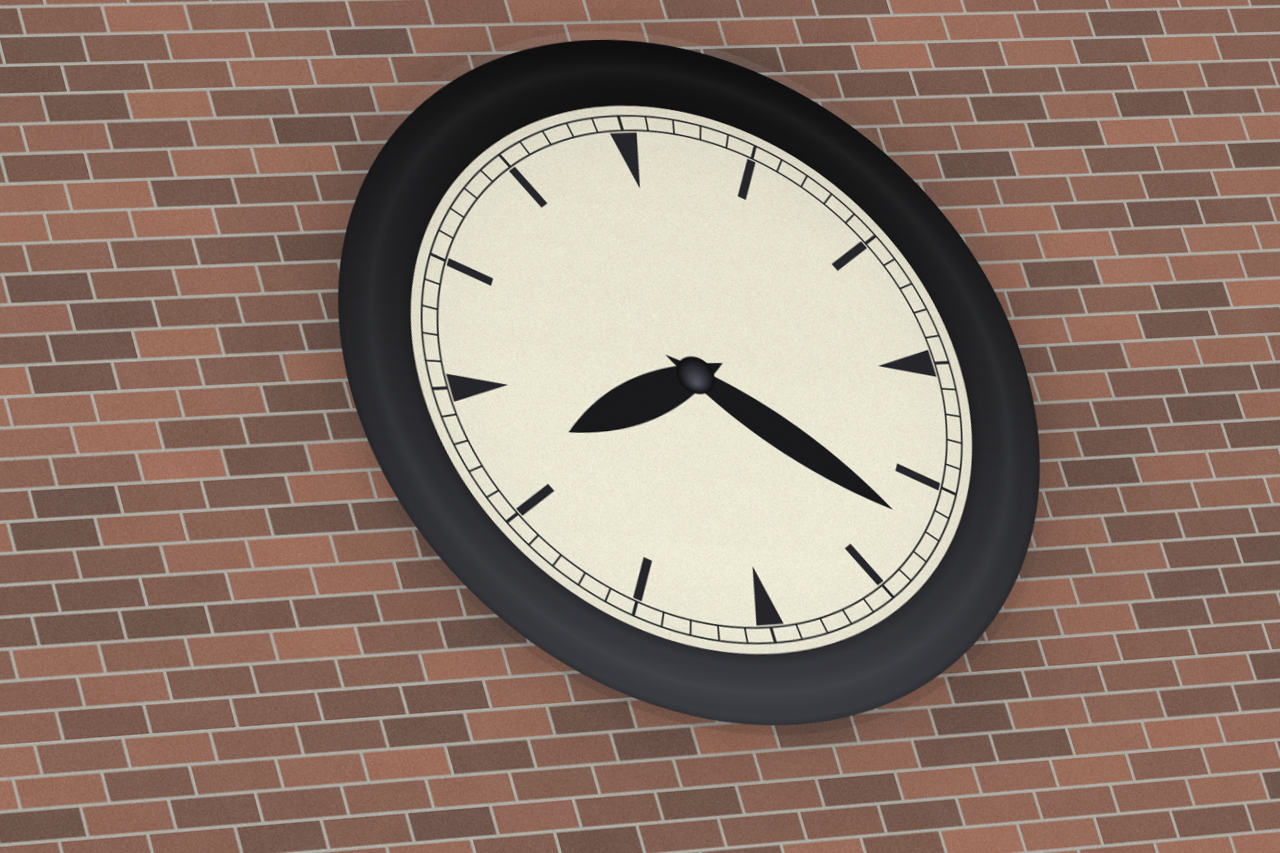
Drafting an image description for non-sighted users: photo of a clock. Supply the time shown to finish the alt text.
8:22
